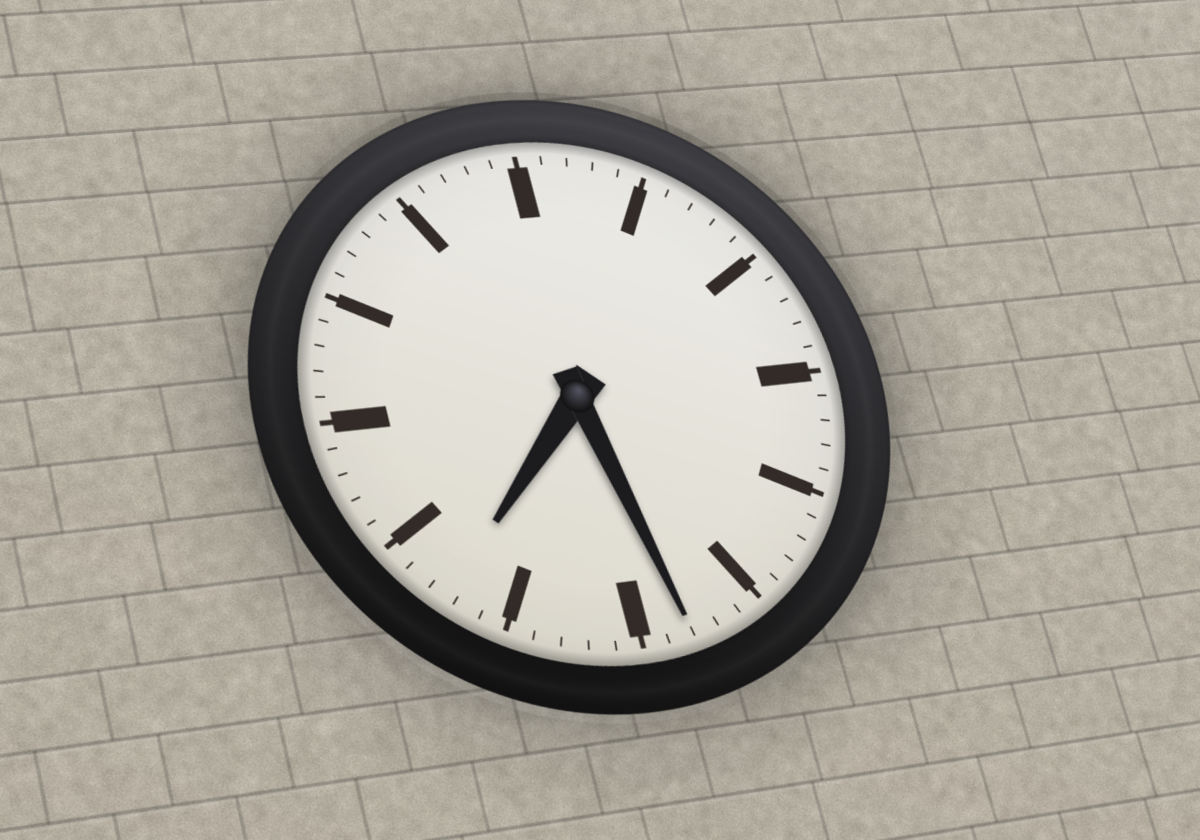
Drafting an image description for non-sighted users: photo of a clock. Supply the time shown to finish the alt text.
7:28
